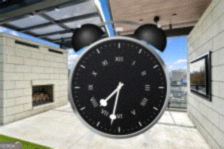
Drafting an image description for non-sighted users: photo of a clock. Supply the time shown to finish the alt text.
7:32
